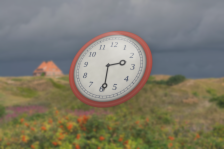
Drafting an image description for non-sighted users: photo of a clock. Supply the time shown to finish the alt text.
2:29
